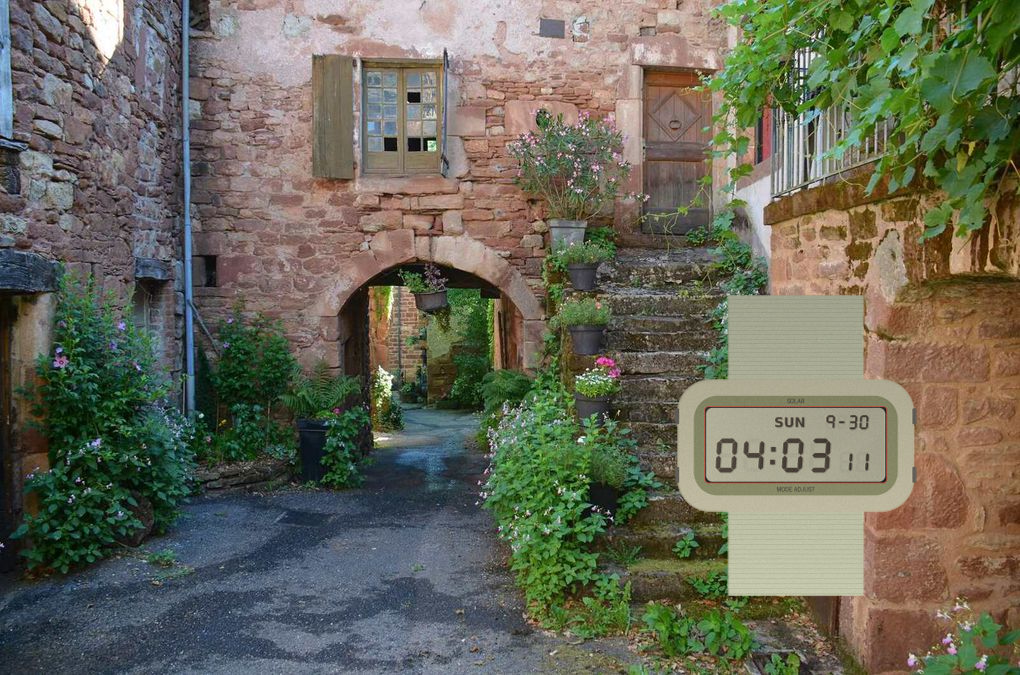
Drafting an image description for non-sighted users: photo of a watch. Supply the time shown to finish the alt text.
4:03:11
